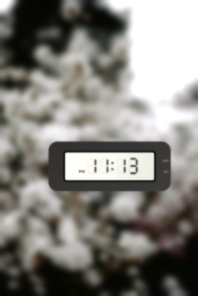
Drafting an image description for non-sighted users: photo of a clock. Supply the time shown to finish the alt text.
11:13
